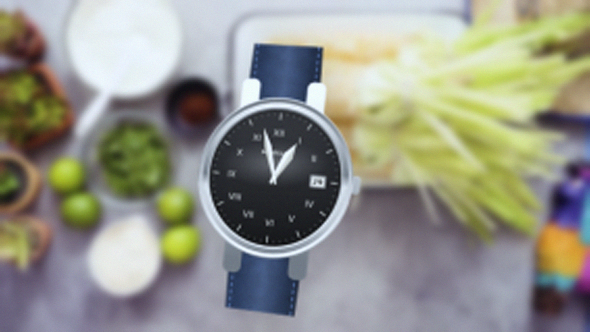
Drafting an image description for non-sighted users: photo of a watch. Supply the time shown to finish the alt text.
12:57
